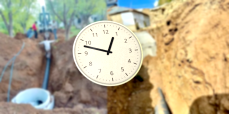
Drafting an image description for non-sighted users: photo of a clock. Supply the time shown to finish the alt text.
12:48
